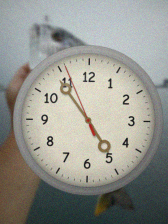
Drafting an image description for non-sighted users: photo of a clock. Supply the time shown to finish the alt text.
4:53:56
